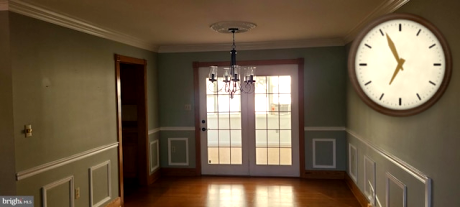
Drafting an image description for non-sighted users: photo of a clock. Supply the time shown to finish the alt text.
6:56
